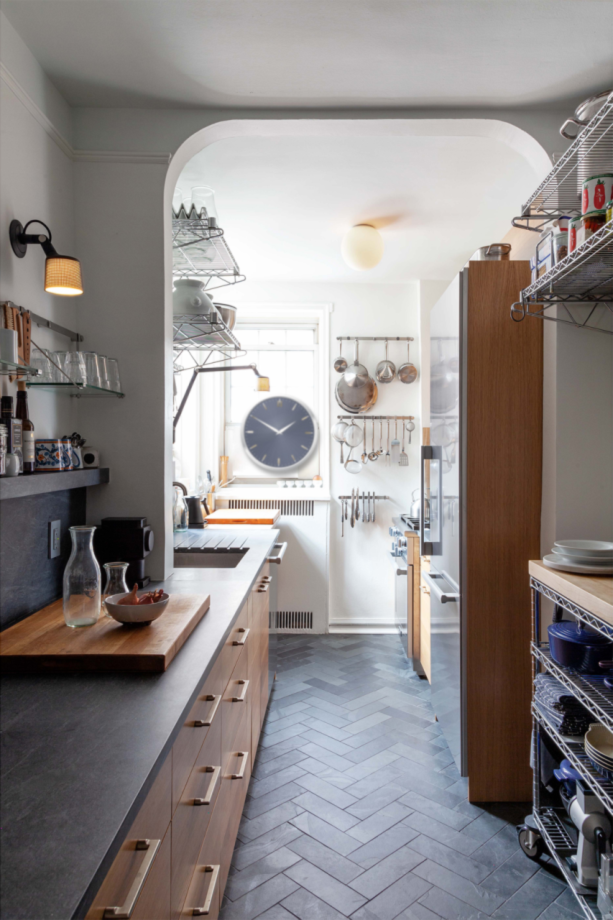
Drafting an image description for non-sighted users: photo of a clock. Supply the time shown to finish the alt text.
1:50
